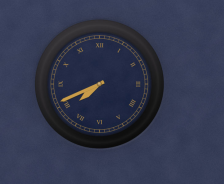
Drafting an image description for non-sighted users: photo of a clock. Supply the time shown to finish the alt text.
7:41
